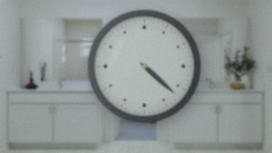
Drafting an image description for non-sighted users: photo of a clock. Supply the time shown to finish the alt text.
4:22
